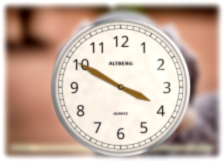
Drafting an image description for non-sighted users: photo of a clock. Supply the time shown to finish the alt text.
3:50
